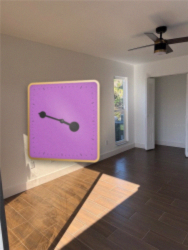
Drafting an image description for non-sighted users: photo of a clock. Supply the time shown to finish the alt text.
3:48
